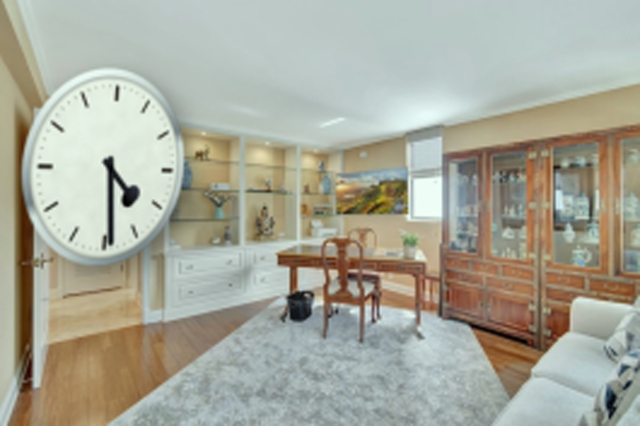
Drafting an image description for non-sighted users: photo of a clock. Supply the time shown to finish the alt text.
4:29
